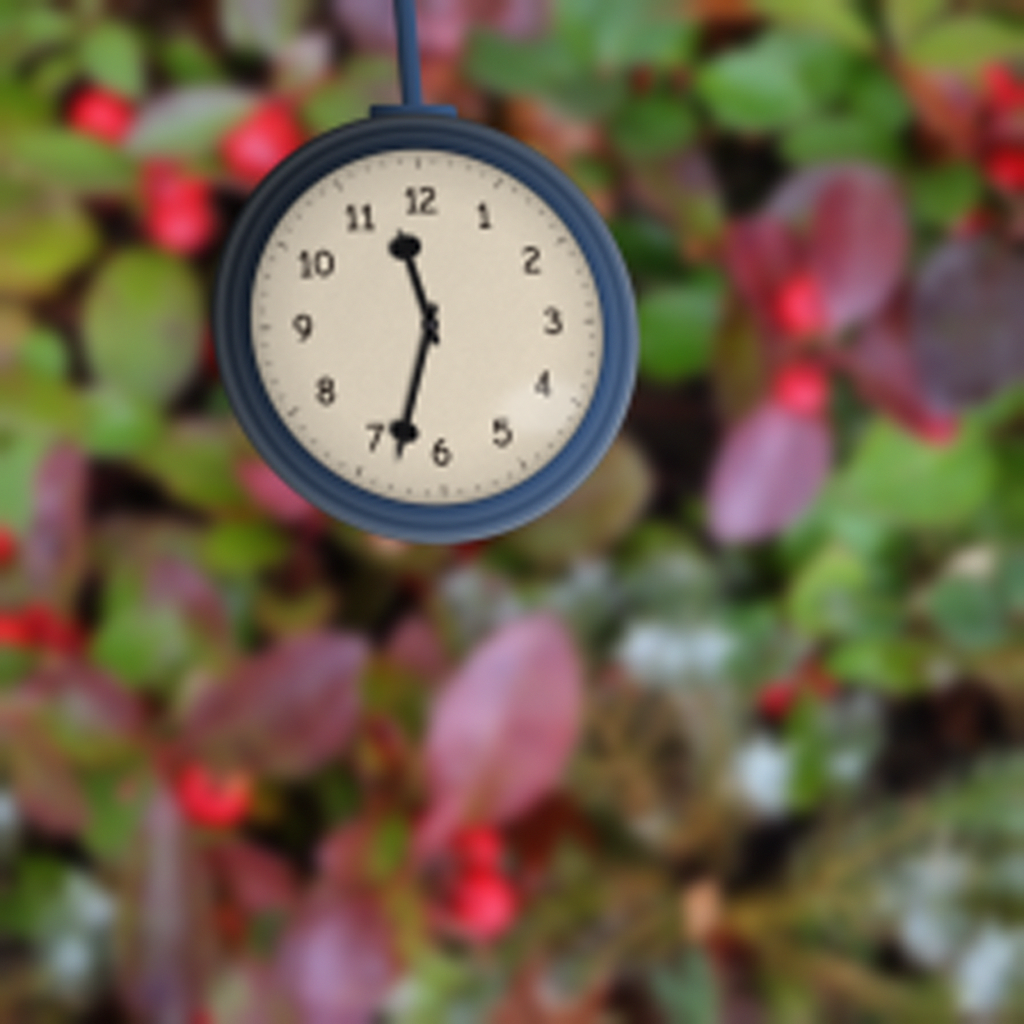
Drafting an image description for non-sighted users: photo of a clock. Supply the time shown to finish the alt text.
11:33
